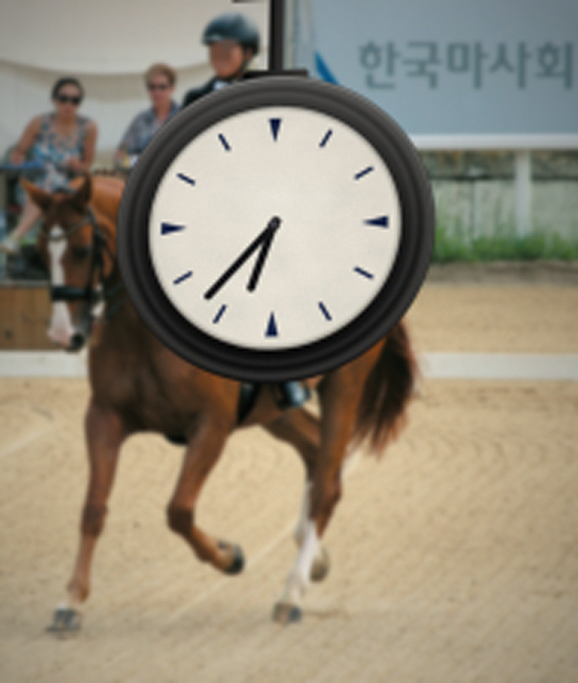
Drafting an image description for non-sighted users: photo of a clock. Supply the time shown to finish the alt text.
6:37
